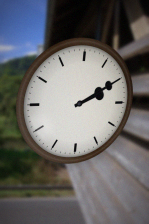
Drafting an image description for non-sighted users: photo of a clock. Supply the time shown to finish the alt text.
2:10
